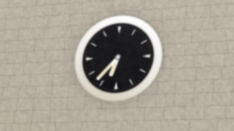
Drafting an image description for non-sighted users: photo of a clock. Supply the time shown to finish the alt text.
6:37
